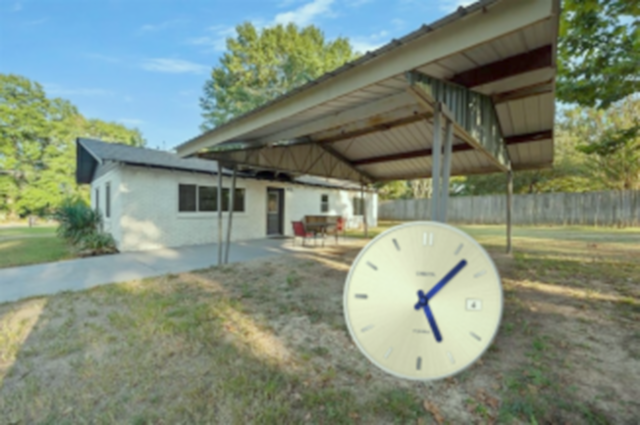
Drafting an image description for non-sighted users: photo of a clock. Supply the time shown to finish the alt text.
5:07
